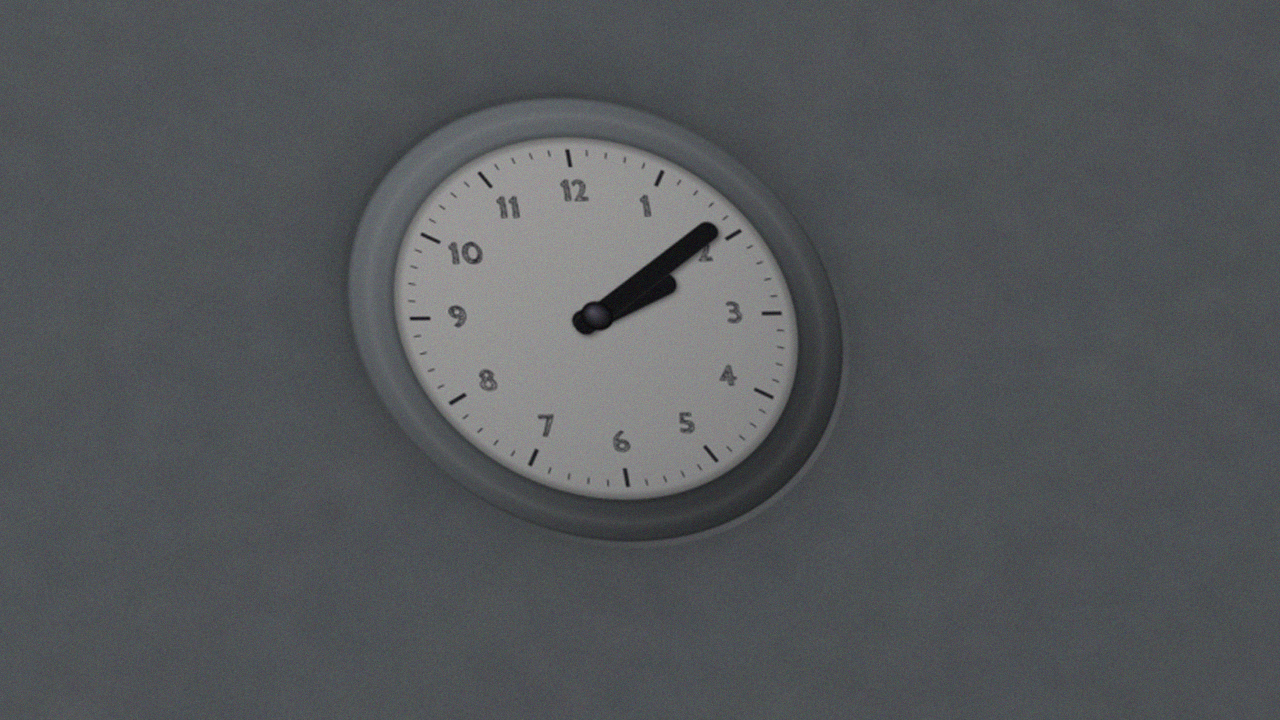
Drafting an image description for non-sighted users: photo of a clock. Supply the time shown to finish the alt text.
2:09
